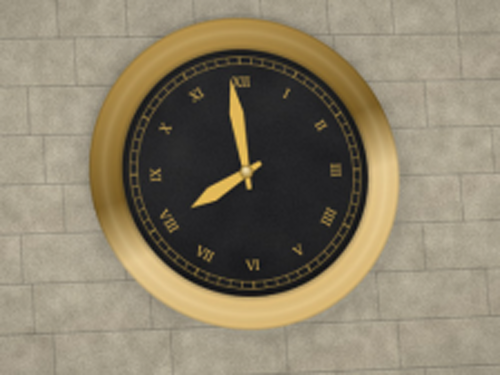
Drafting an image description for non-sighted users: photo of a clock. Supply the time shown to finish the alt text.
7:59
